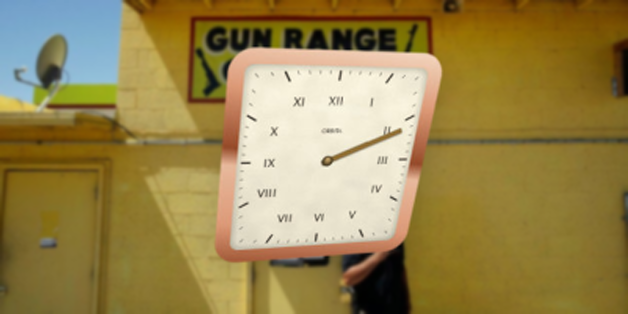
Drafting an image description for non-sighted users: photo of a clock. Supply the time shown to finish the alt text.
2:11
